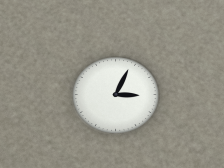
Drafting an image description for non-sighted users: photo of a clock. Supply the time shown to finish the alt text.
3:04
